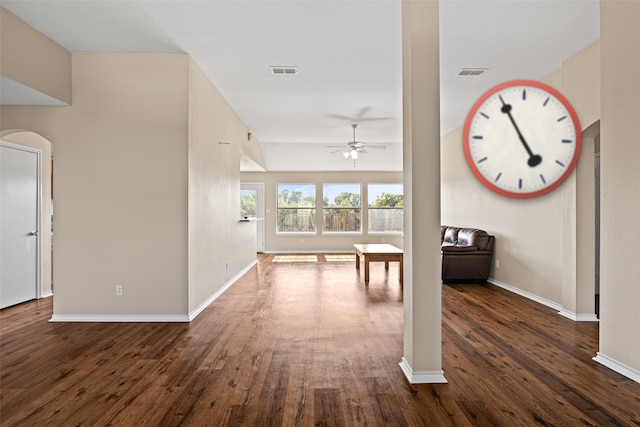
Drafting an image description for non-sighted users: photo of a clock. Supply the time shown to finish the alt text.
4:55
